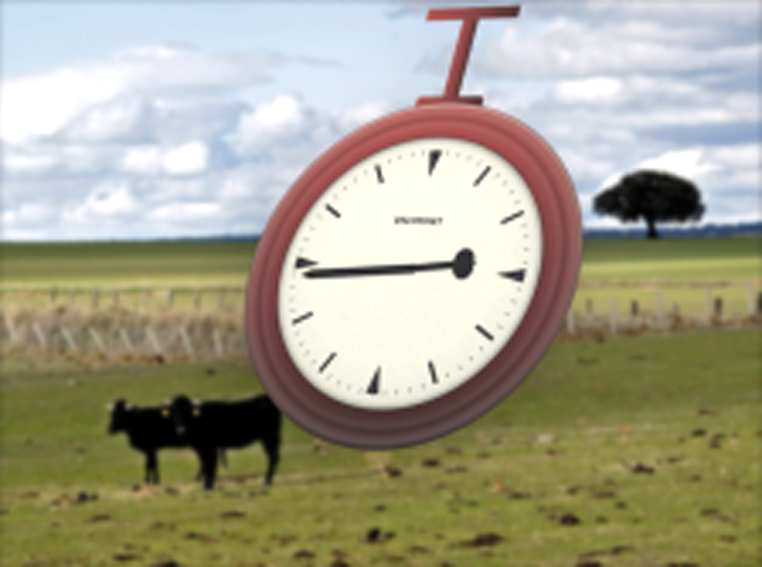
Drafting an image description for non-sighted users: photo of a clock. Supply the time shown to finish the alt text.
2:44
